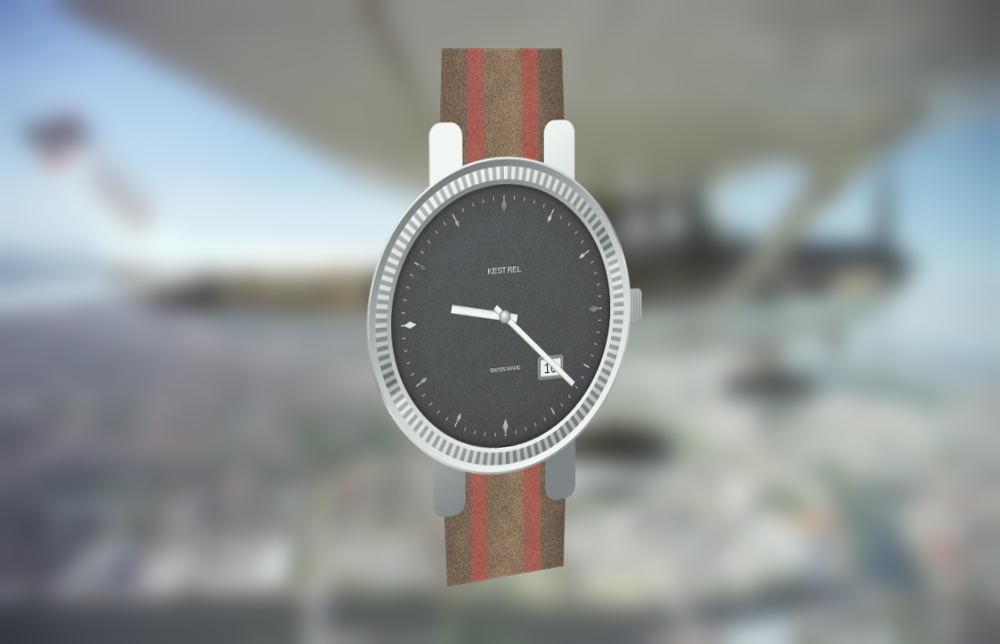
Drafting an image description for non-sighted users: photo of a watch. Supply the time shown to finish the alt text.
9:22
